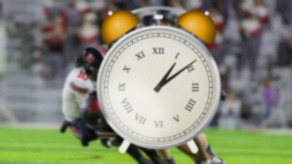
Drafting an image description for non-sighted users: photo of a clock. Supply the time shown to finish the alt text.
1:09
